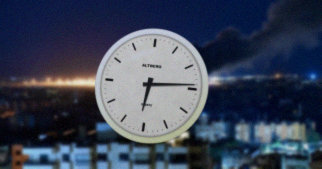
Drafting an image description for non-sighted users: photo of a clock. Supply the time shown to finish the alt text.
6:14
